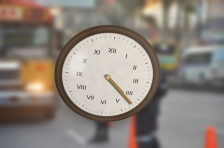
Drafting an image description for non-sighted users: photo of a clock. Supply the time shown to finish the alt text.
4:22
